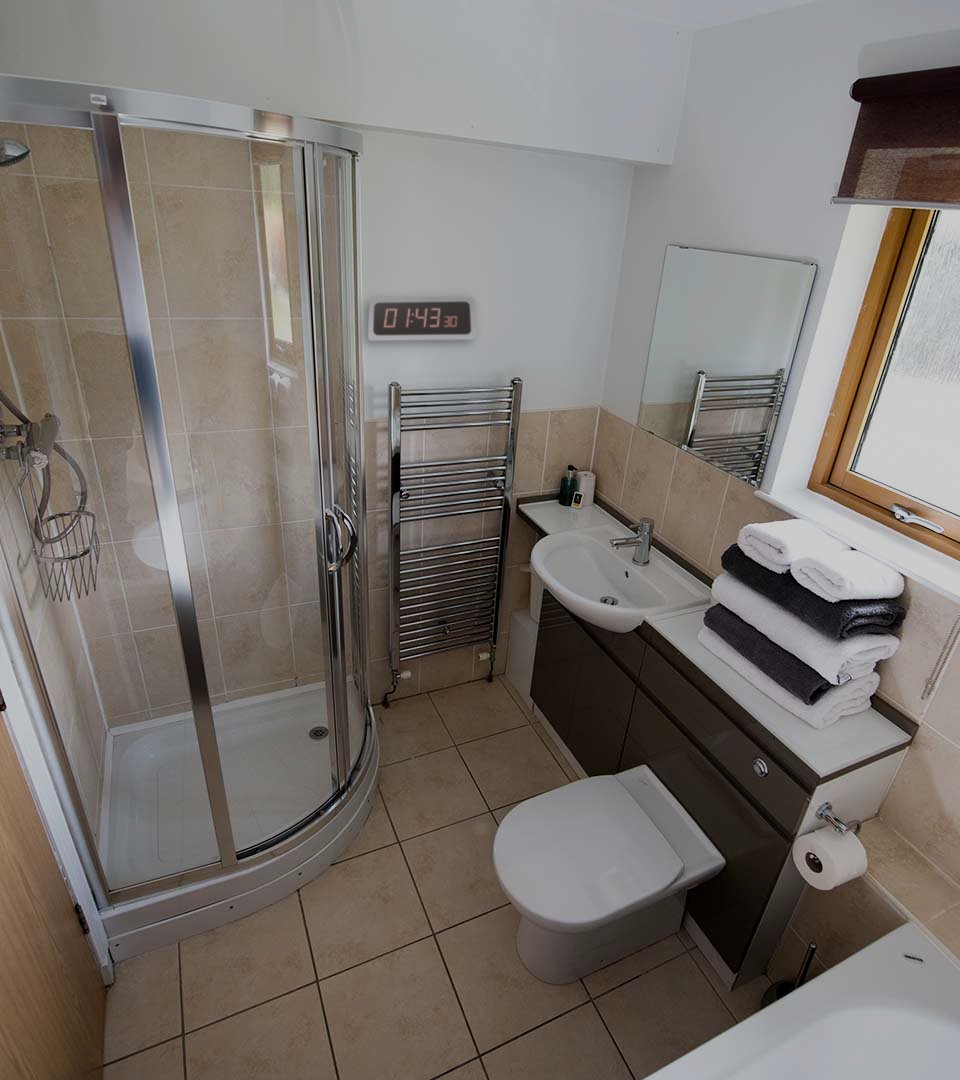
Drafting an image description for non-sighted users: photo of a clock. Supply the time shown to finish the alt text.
1:43:30
